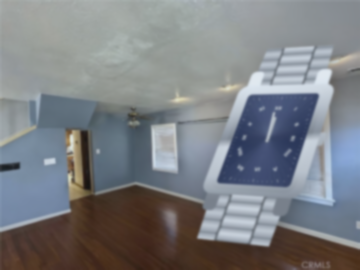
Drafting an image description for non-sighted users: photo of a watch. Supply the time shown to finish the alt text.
11:59
